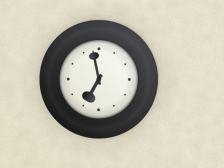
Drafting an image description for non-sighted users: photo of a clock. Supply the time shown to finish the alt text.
6:58
